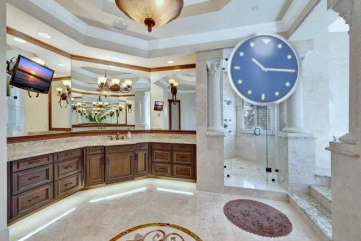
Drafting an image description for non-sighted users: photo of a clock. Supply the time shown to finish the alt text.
10:15
